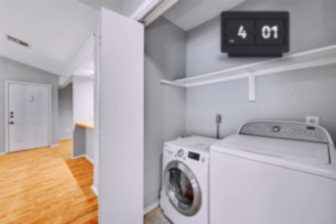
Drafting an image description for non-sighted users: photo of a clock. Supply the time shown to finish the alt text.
4:01
